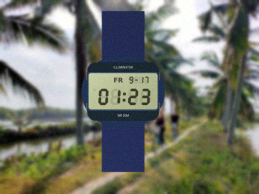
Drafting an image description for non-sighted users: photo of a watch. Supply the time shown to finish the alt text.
1:23
